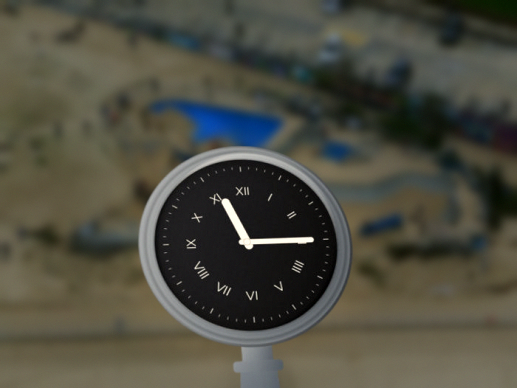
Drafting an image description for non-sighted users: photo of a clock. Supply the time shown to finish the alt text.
11:15
